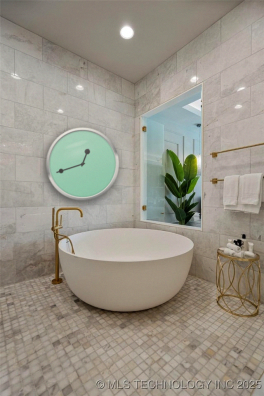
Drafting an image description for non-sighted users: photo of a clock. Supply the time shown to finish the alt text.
12:42
